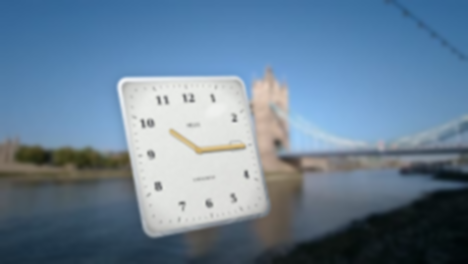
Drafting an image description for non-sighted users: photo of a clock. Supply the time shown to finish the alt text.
10:15
